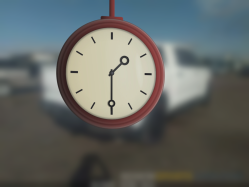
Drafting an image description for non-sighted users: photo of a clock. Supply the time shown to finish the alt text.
1:30
